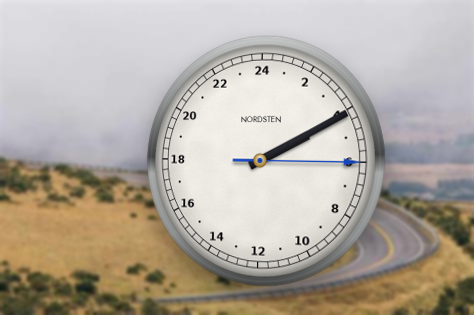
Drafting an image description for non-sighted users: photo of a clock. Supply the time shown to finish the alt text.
4:10:15
